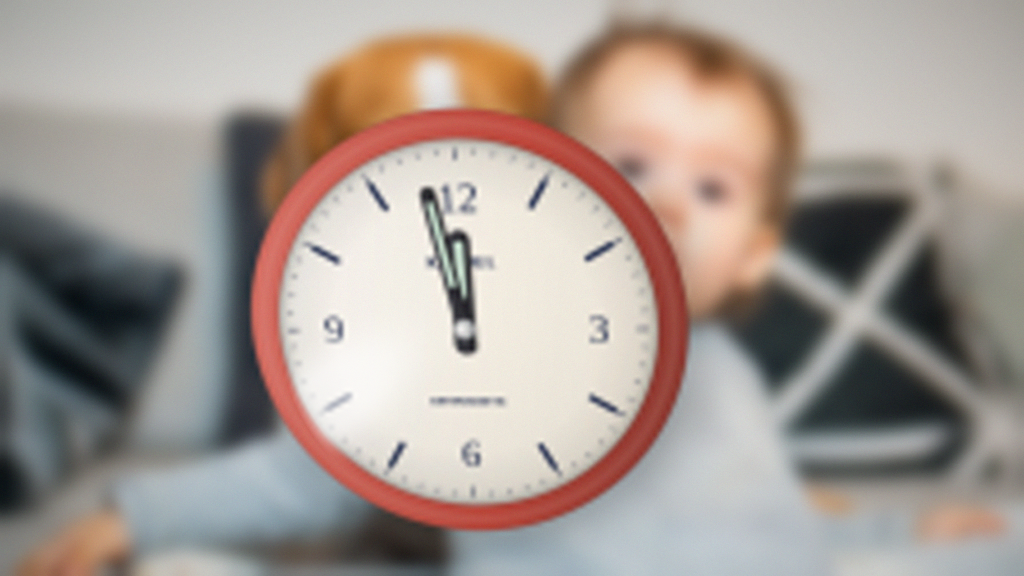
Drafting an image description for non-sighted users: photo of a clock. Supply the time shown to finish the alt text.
11:58
